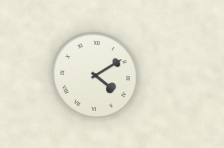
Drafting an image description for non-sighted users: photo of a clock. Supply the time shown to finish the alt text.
4:09
